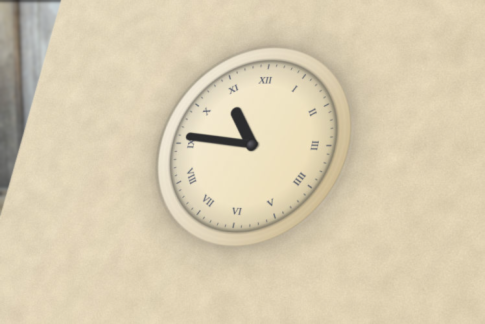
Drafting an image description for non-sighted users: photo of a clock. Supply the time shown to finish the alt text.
10:46
